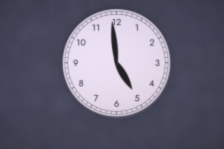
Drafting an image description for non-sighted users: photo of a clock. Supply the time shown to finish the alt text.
4:59
